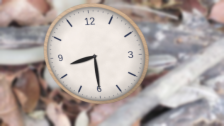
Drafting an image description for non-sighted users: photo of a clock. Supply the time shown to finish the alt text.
8:30
